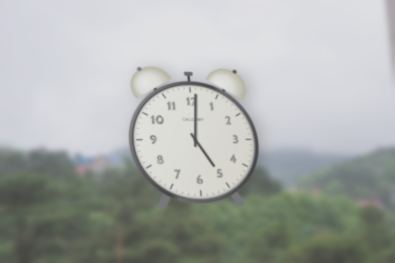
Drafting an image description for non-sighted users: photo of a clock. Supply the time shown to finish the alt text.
5:01
